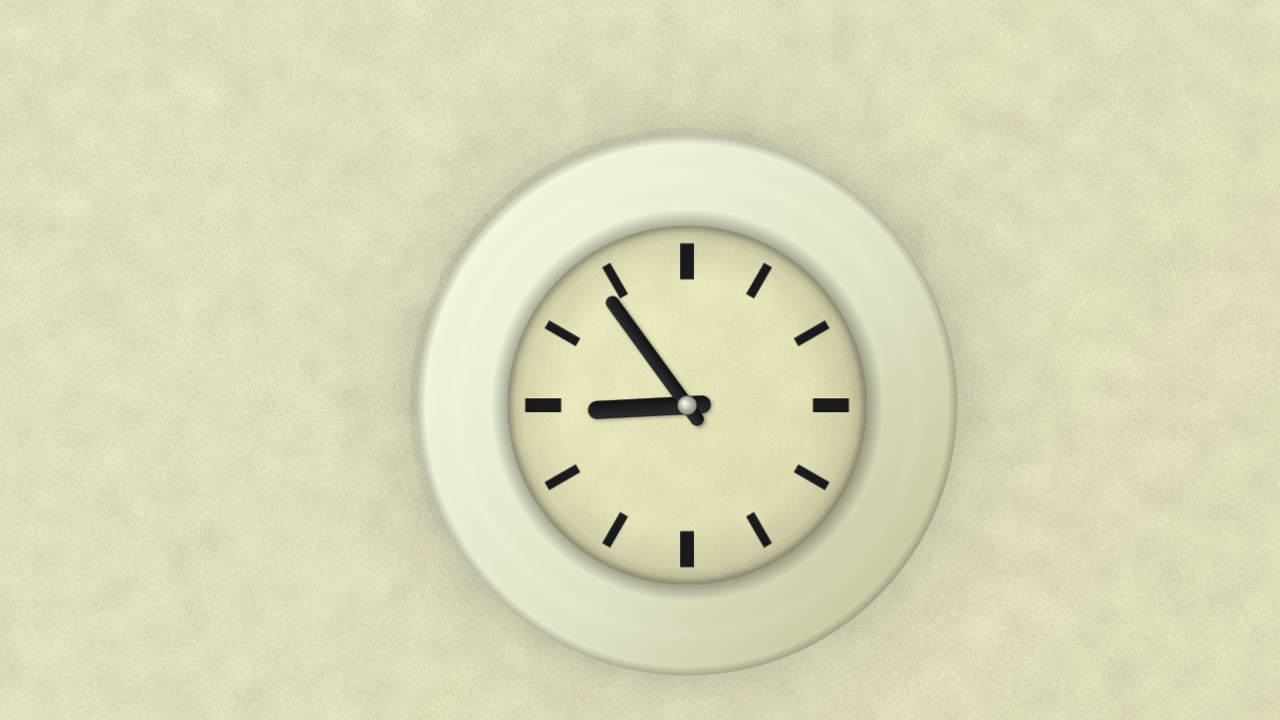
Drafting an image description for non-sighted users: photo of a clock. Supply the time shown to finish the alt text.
8:54
